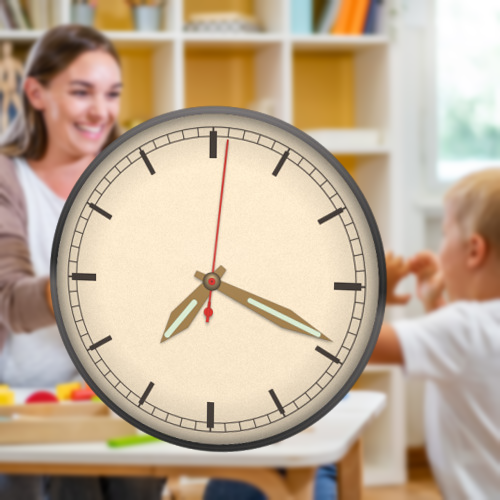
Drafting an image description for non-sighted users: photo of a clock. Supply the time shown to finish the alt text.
7:19:01
